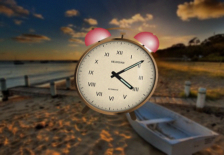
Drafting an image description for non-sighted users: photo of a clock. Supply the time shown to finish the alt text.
4:09
